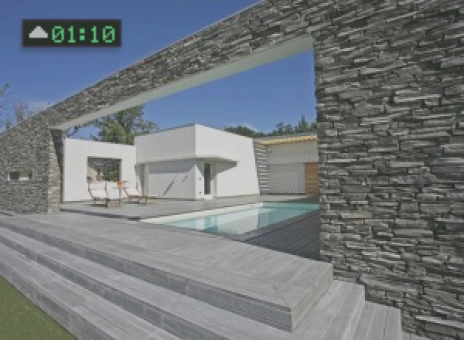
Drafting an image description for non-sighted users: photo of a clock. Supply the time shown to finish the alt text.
1:10
